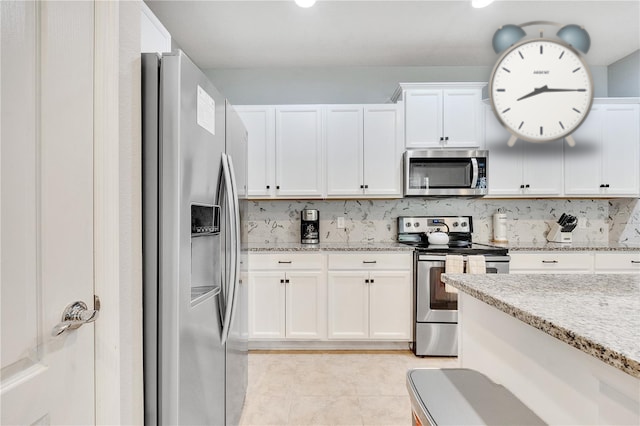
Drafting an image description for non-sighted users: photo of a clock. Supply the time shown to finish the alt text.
8:15
